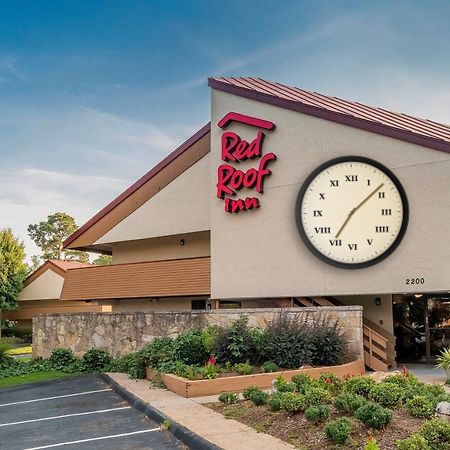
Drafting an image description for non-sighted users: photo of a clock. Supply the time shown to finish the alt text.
7:08
